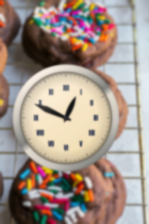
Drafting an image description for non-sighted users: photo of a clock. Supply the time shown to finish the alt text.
12:49
